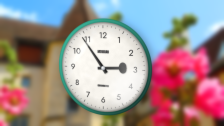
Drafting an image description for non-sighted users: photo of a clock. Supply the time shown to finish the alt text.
2:54
